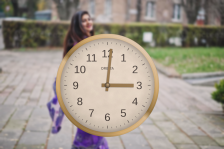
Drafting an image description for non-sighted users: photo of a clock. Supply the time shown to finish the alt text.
3:01
